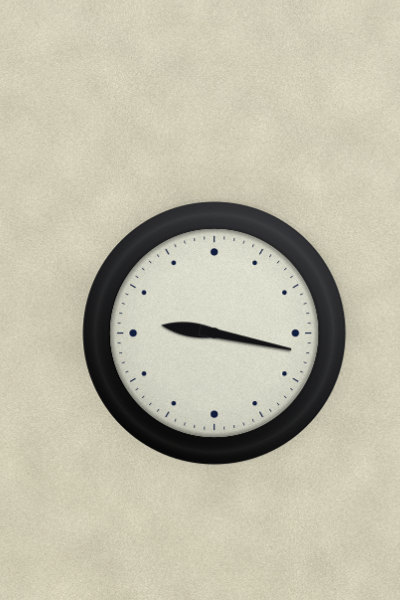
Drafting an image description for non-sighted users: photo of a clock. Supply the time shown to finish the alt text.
9:17
